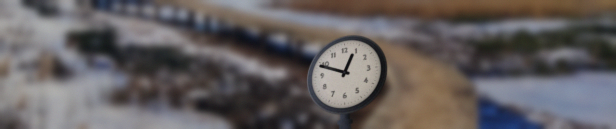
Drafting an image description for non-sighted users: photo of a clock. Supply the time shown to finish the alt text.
12:49
